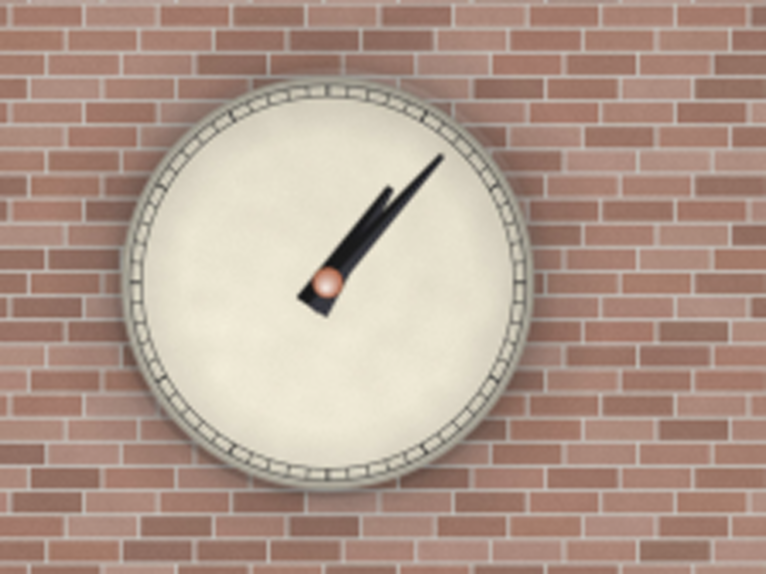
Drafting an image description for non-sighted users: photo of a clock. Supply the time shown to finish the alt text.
1:07
